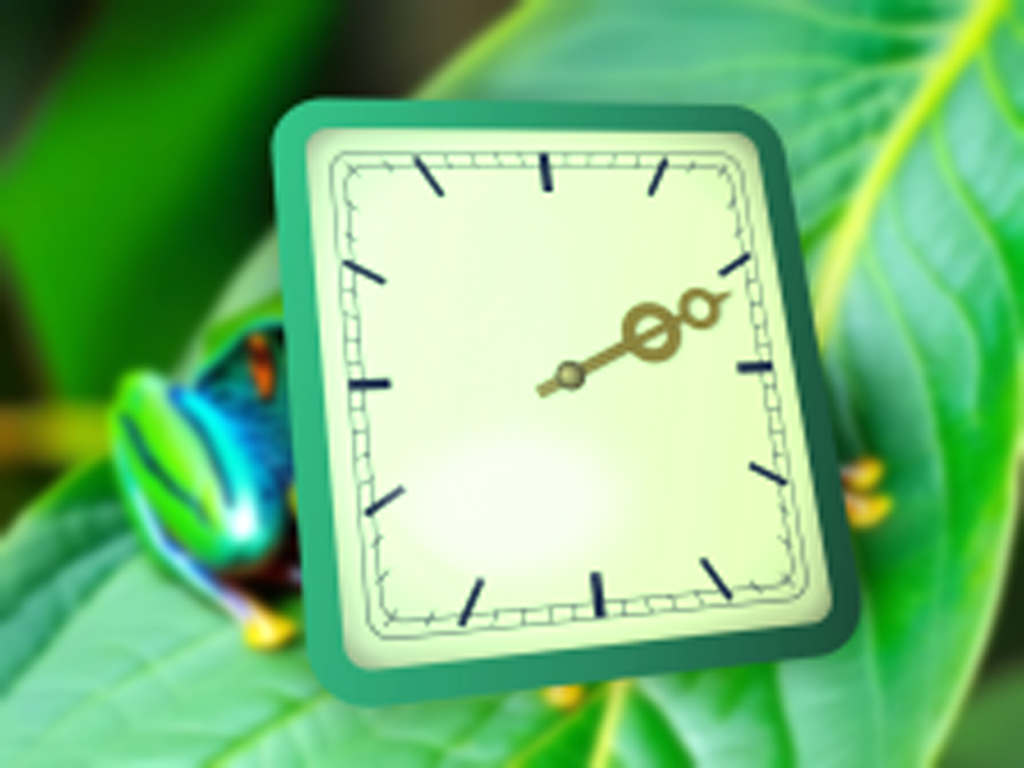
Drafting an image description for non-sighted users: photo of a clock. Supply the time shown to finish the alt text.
2:11
